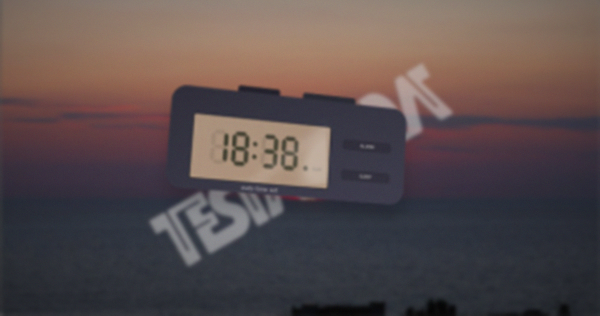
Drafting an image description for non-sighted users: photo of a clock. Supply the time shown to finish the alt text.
18:38
